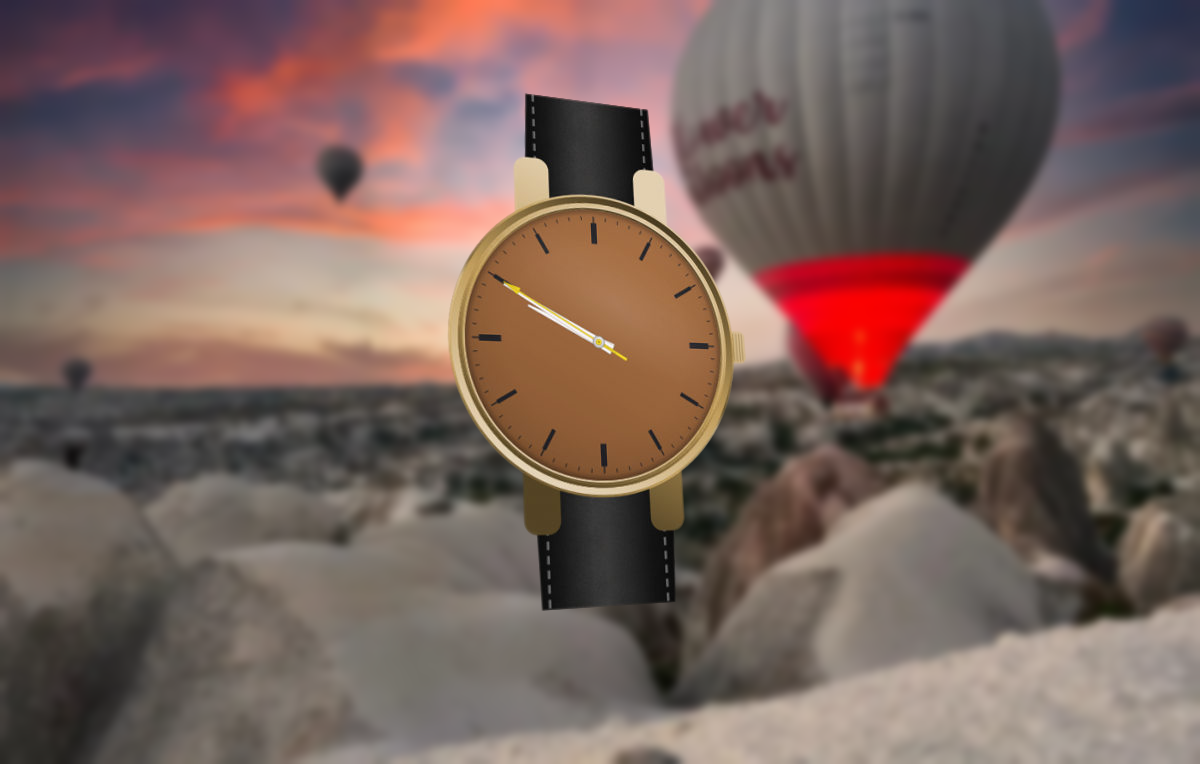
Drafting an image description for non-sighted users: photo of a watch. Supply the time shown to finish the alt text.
9:49:50
